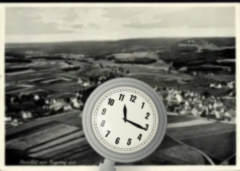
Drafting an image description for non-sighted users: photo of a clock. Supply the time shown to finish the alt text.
11:16
